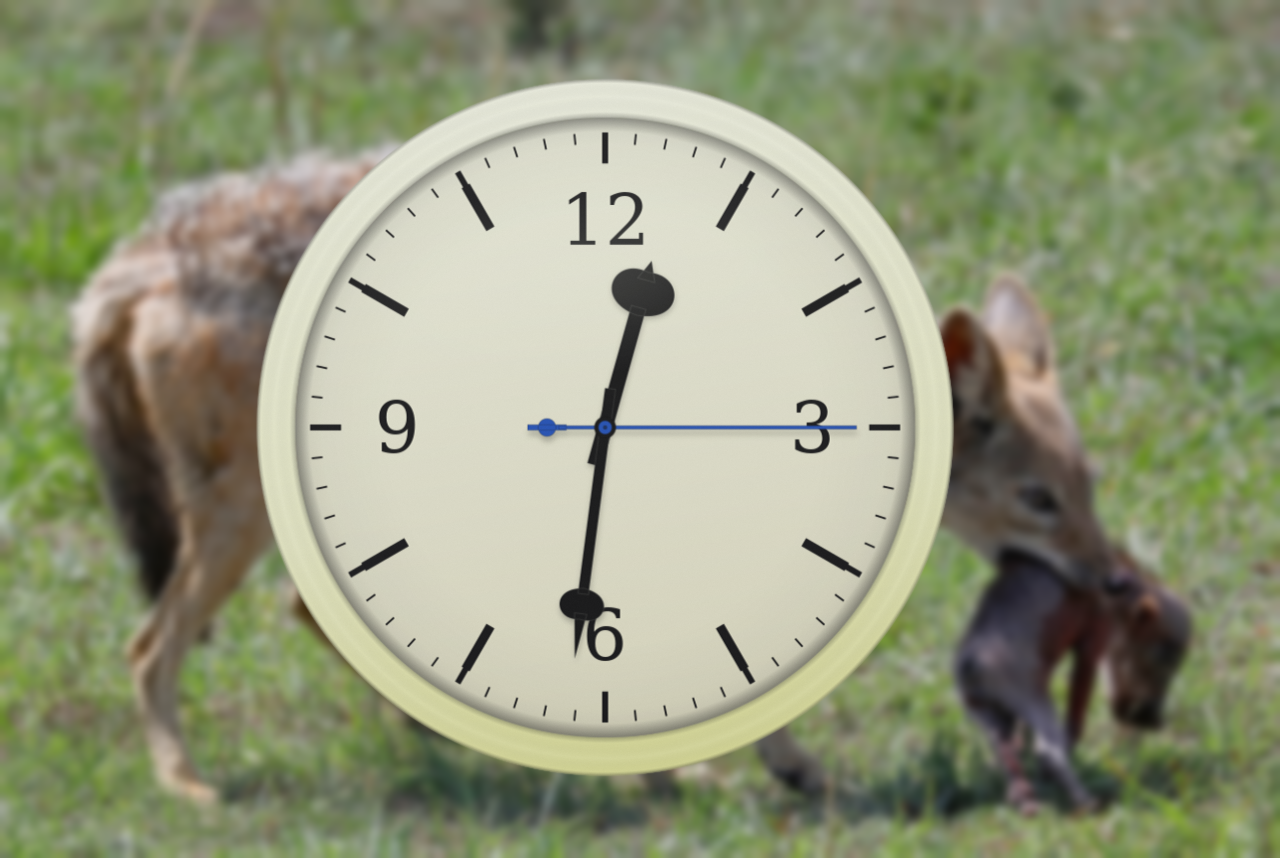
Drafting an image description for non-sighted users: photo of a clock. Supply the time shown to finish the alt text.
12:31:15
